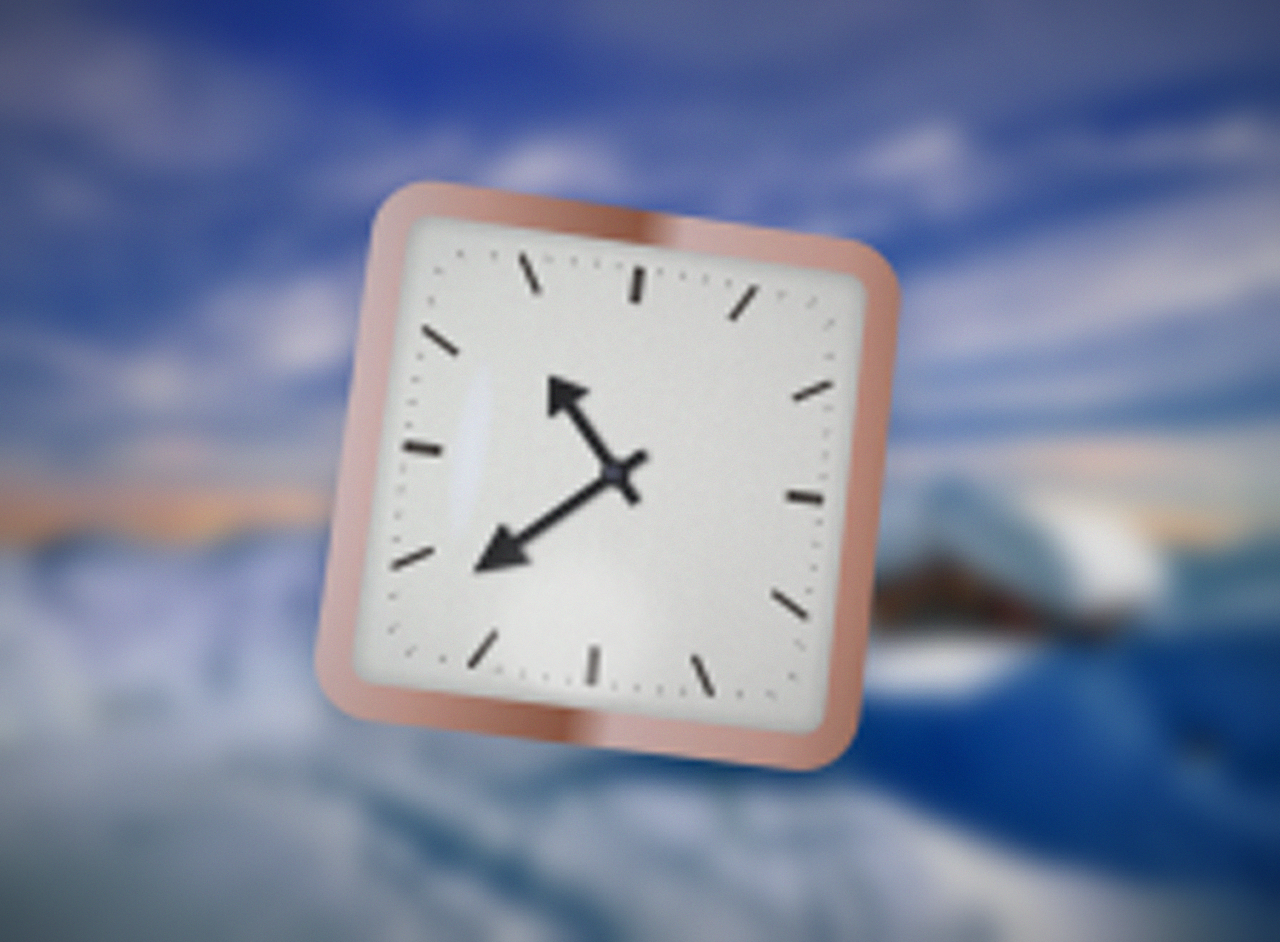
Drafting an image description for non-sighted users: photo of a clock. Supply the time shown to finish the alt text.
10:38
